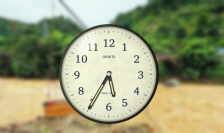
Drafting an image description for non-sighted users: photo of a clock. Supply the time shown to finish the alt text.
5:35
